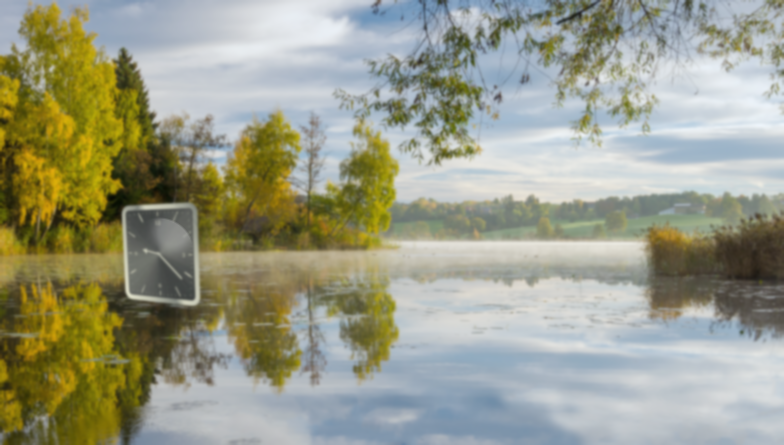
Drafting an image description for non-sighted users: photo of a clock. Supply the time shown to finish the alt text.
9:22
